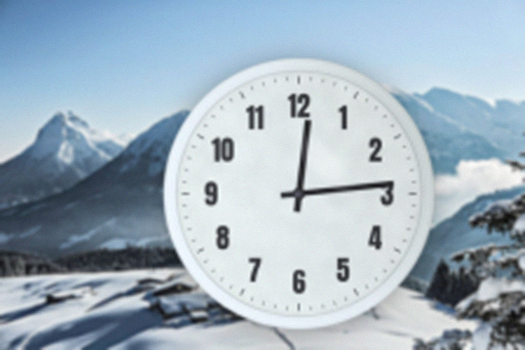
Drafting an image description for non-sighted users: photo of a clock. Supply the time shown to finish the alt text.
12:14
